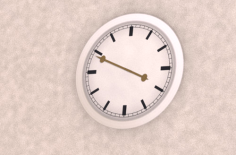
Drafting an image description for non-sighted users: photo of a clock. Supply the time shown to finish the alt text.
3:49
